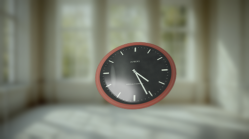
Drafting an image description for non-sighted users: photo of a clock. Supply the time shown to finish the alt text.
4:26
